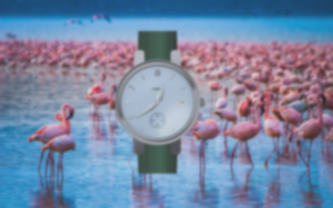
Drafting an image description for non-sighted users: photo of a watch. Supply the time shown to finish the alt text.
12:39
